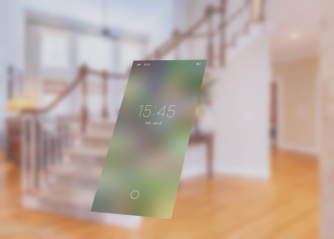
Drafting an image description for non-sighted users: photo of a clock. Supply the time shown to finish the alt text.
15:45
